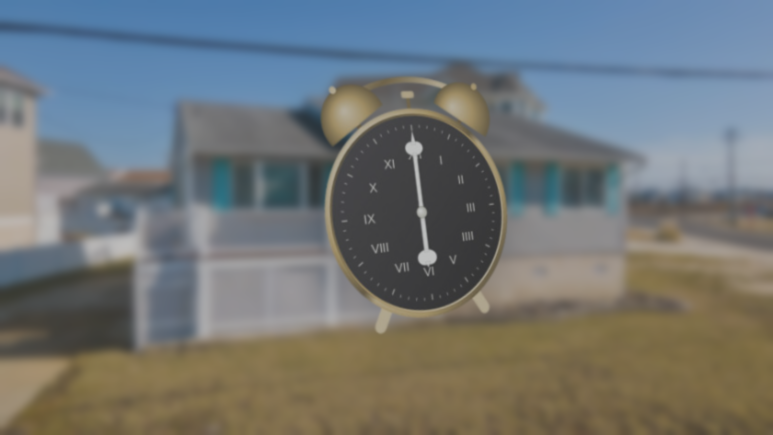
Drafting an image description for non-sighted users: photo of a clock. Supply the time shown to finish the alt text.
6:00
